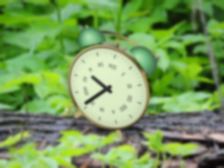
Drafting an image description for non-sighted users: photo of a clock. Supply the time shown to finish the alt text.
9:36
